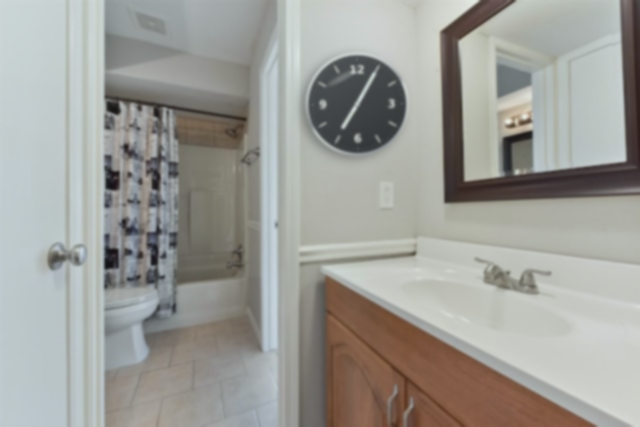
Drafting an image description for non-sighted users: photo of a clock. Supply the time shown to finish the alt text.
7:05
